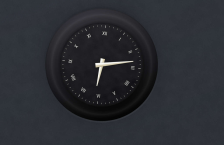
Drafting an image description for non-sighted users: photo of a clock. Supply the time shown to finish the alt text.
6:13
